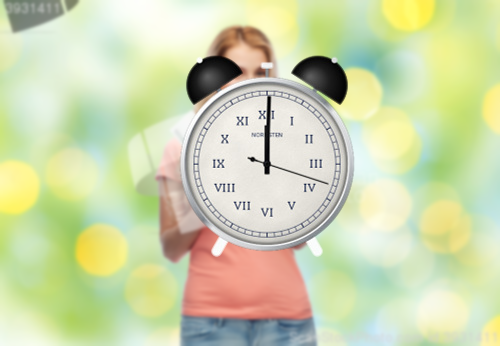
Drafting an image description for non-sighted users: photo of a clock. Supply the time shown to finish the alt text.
12:00:18
